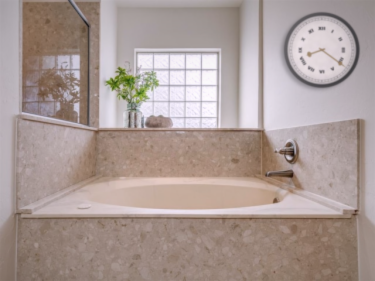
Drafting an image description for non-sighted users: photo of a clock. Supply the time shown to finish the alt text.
8:21
